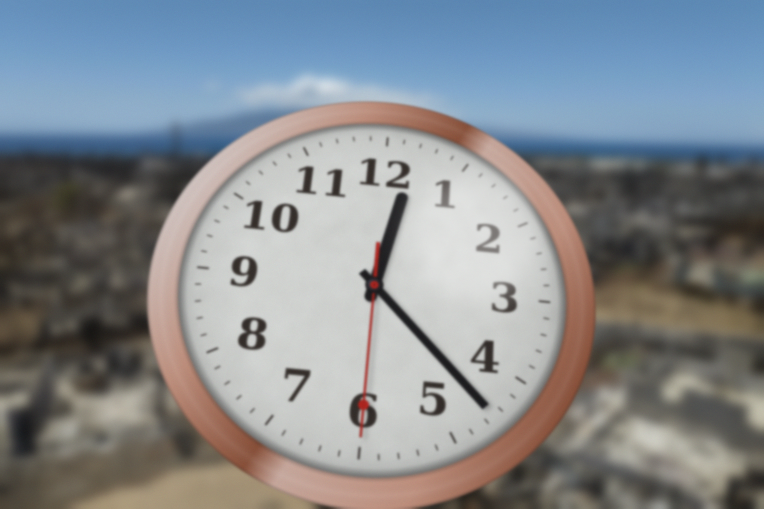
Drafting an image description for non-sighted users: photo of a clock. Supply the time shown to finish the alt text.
12:22:30
